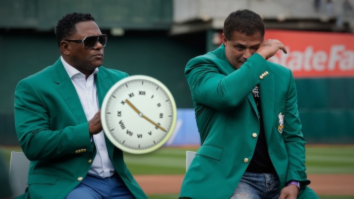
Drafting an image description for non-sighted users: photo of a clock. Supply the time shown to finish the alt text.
10:20
